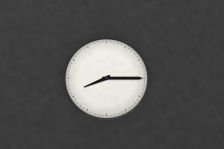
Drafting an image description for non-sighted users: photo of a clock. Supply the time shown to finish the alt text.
8:15
